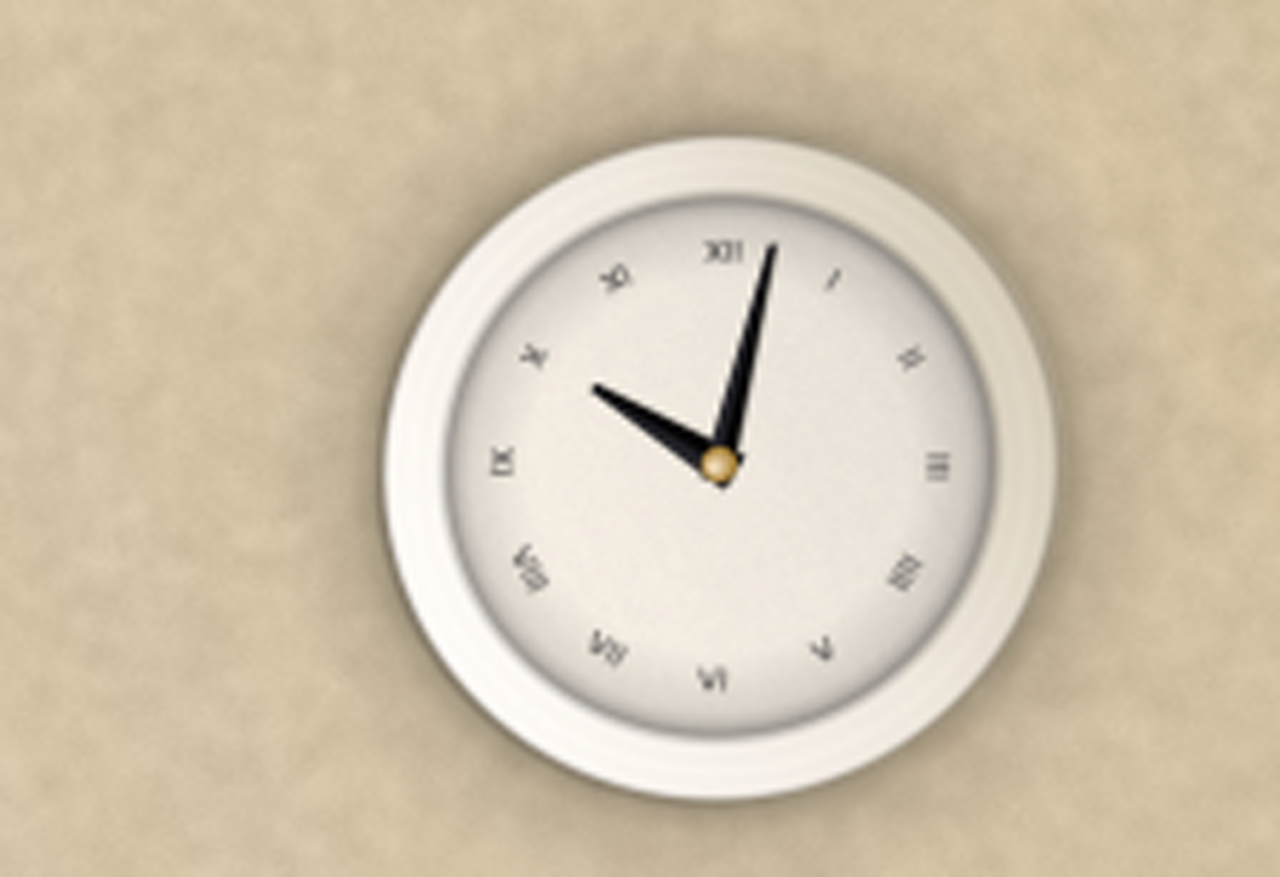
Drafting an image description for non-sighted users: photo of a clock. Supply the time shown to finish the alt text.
10:02
